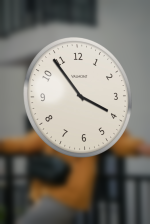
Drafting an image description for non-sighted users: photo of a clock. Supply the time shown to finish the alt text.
3:54
